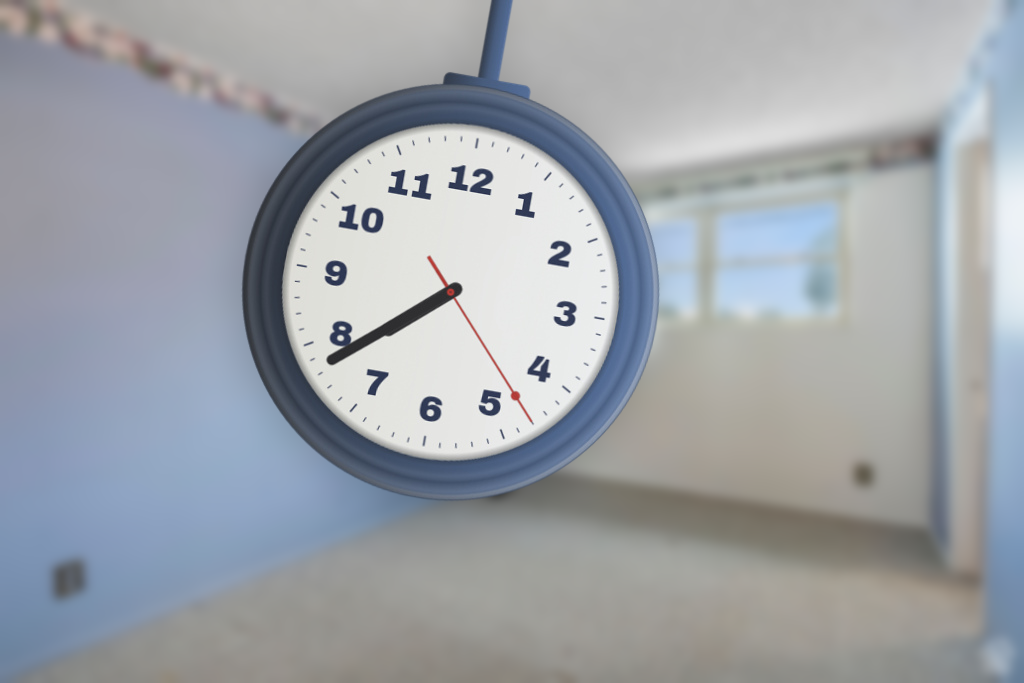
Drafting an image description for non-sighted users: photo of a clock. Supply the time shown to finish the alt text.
7:38:23
